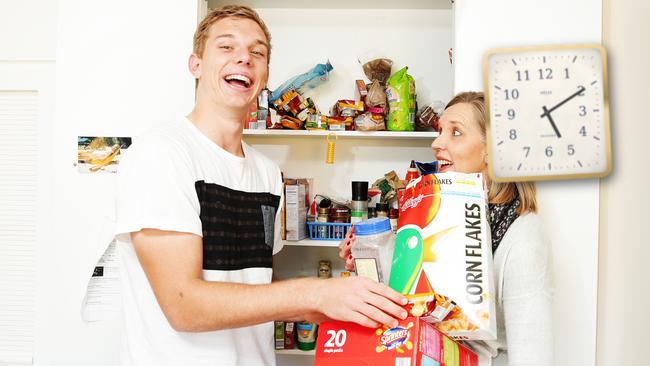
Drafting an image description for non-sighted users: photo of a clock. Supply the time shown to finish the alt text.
5:10
